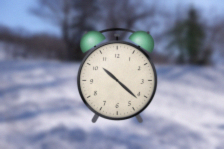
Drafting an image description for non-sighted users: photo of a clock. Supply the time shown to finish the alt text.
10:22
